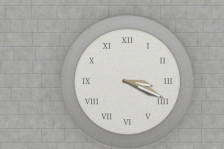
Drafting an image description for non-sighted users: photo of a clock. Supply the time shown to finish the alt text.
3:19
